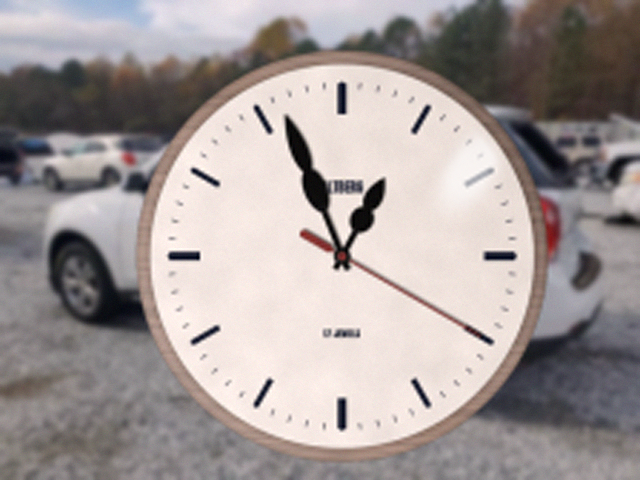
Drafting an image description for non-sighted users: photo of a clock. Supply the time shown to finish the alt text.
12:56:20
